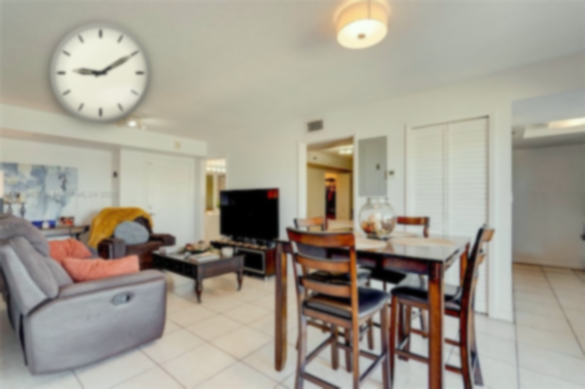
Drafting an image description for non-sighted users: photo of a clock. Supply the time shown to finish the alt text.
9:10
